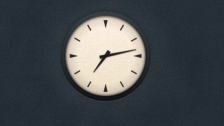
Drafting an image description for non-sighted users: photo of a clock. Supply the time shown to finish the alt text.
7:13
